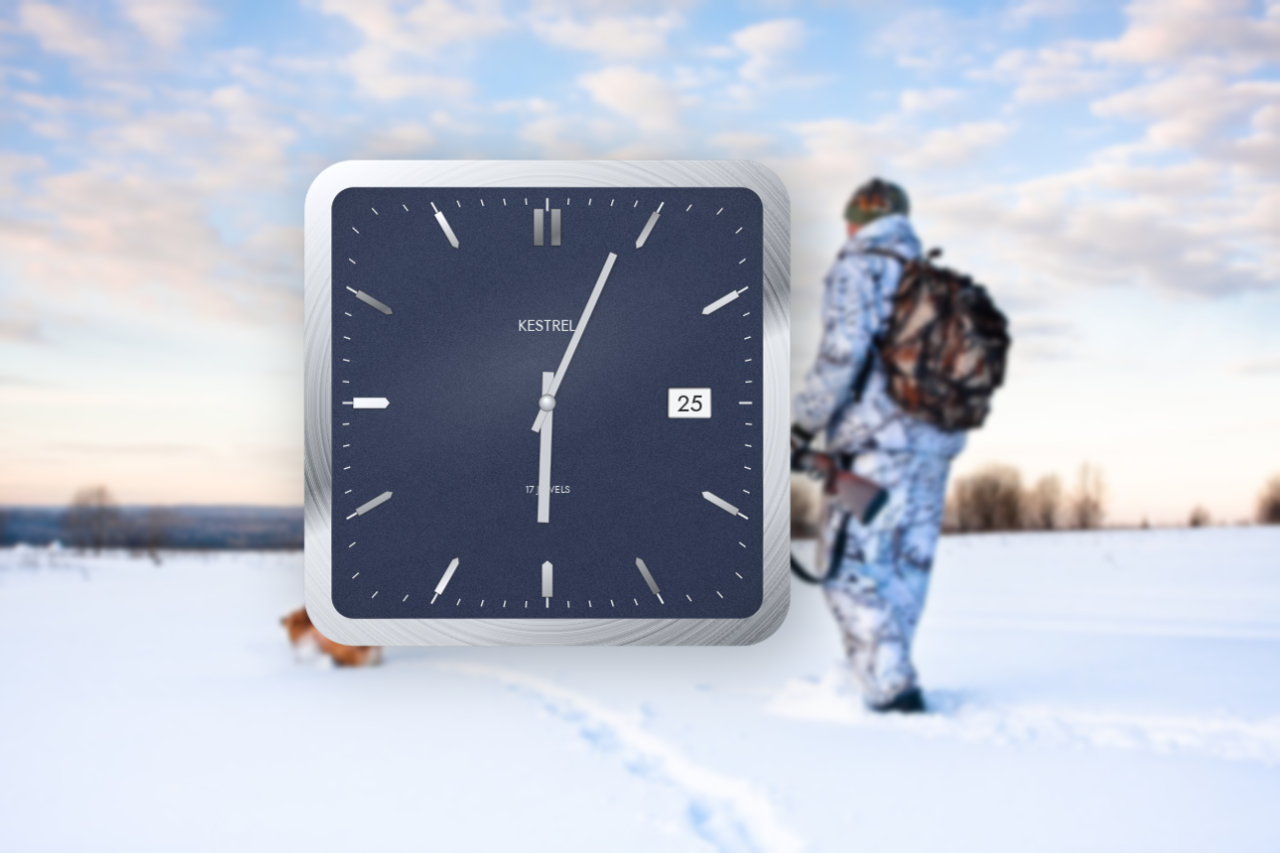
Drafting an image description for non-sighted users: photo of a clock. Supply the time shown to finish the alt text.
6:04
